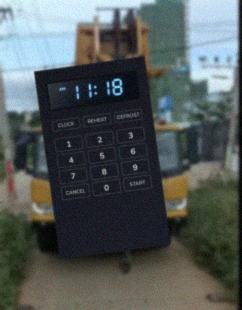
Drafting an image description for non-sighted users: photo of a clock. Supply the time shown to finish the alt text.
11:18
